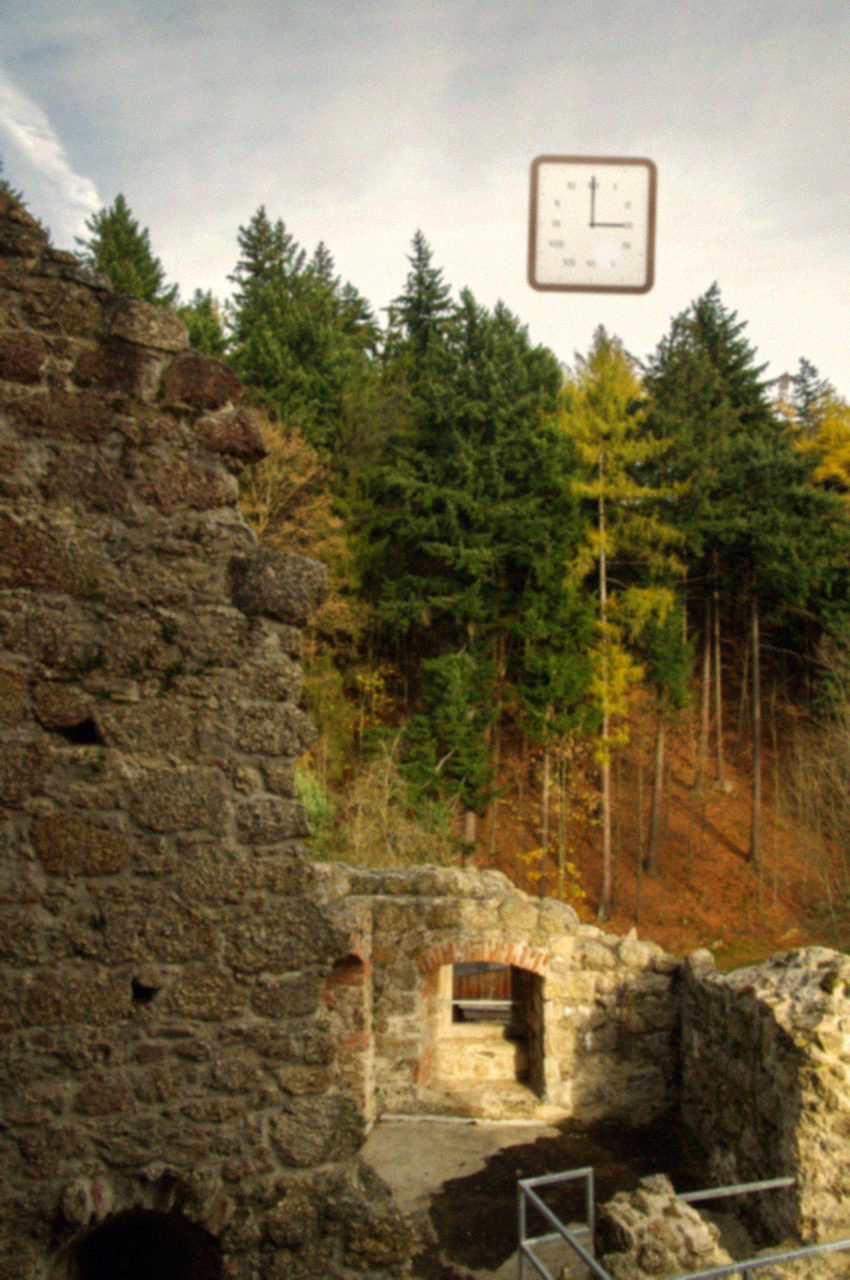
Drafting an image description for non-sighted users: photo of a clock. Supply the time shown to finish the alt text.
3:00
